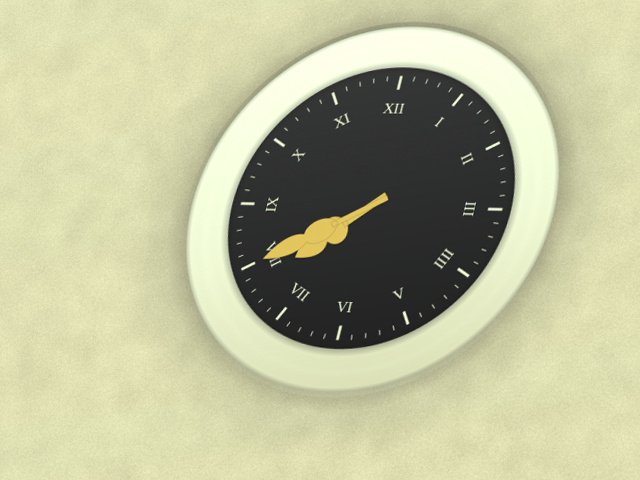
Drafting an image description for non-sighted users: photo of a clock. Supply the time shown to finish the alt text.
7:40
